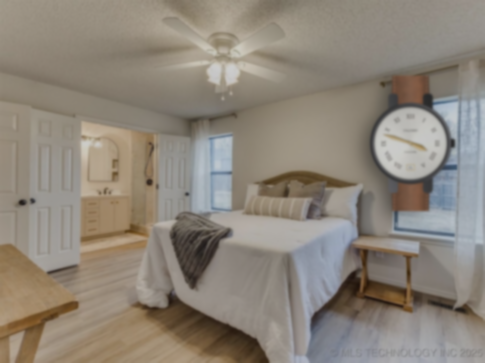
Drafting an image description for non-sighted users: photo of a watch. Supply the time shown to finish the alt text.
3:48
